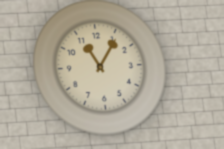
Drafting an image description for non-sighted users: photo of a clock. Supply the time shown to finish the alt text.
11:06
